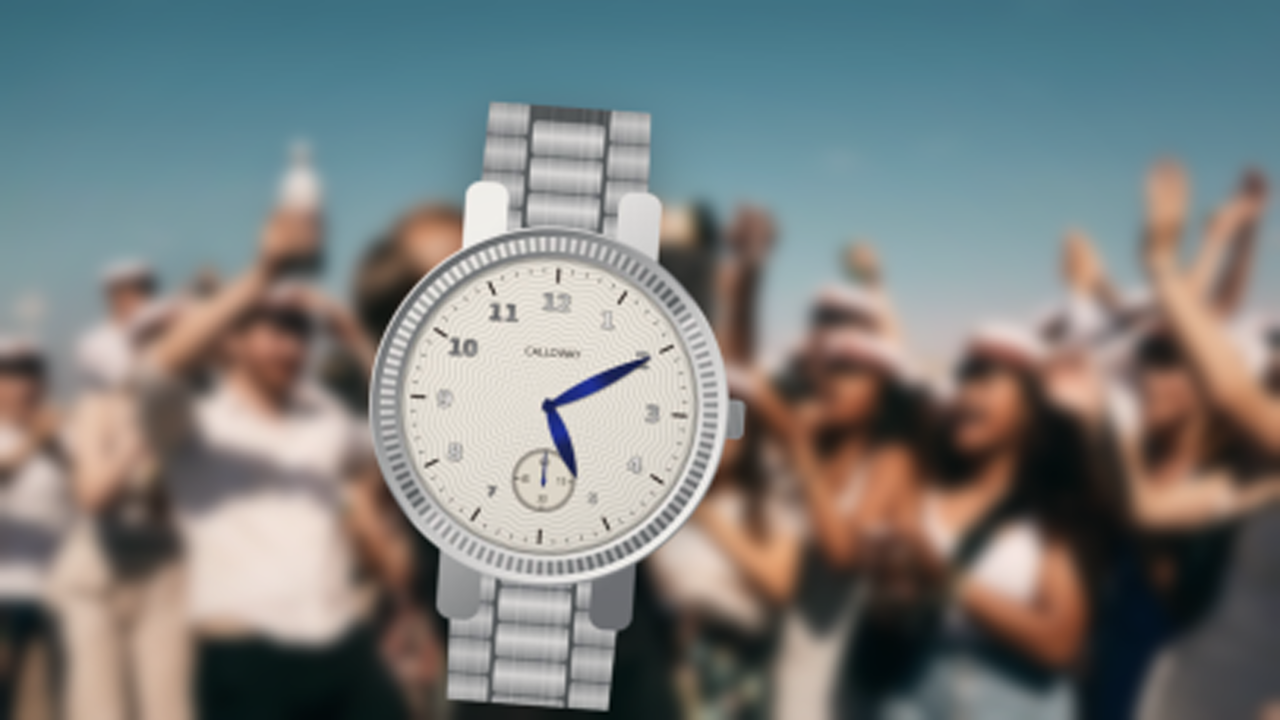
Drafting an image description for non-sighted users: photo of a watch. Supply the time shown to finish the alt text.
5:10
